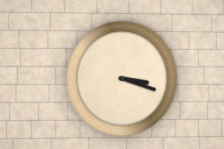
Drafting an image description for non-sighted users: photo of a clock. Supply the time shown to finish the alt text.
3:18
